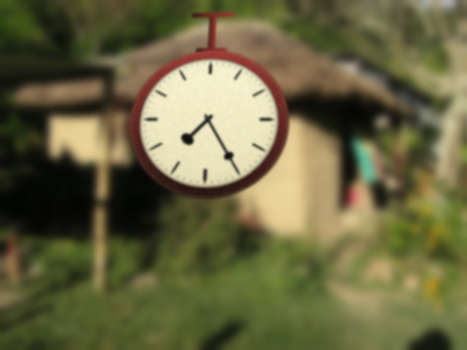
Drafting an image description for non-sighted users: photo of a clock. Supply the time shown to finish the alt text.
7:25
